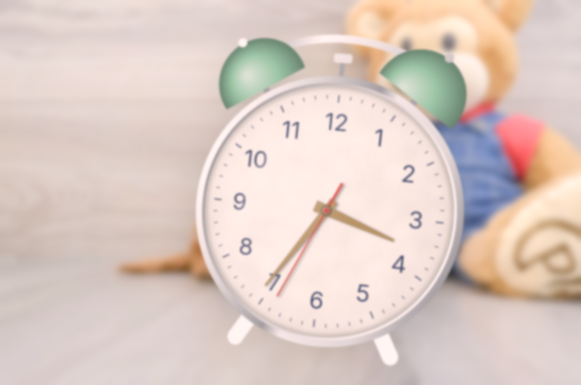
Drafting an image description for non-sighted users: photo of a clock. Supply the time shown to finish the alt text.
3:35:34
